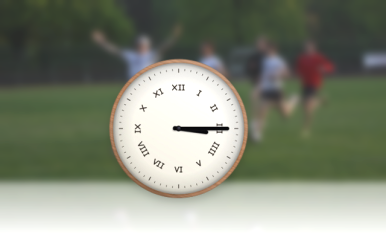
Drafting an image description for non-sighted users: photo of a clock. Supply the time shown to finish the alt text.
3:15
